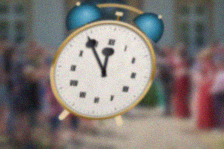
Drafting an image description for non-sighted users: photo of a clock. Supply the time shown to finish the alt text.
11:54
